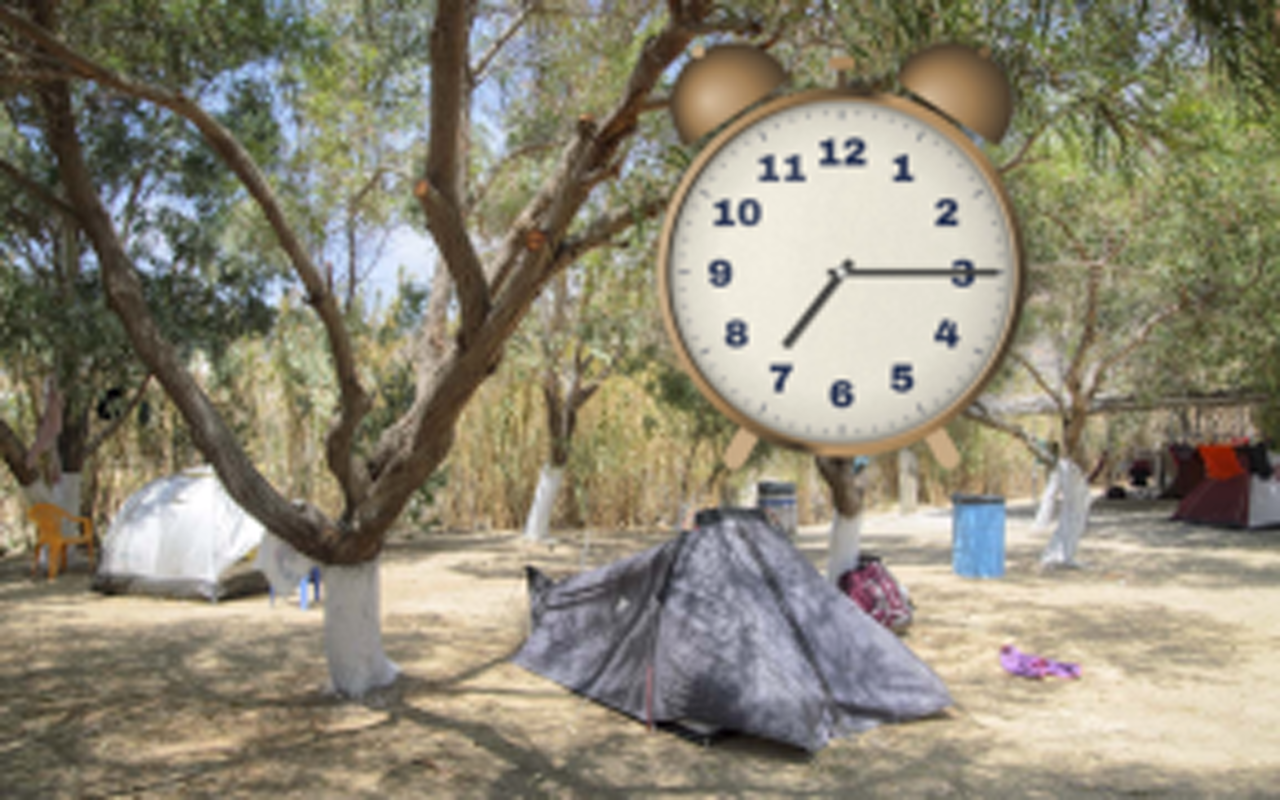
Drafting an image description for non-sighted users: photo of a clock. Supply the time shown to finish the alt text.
7:15
